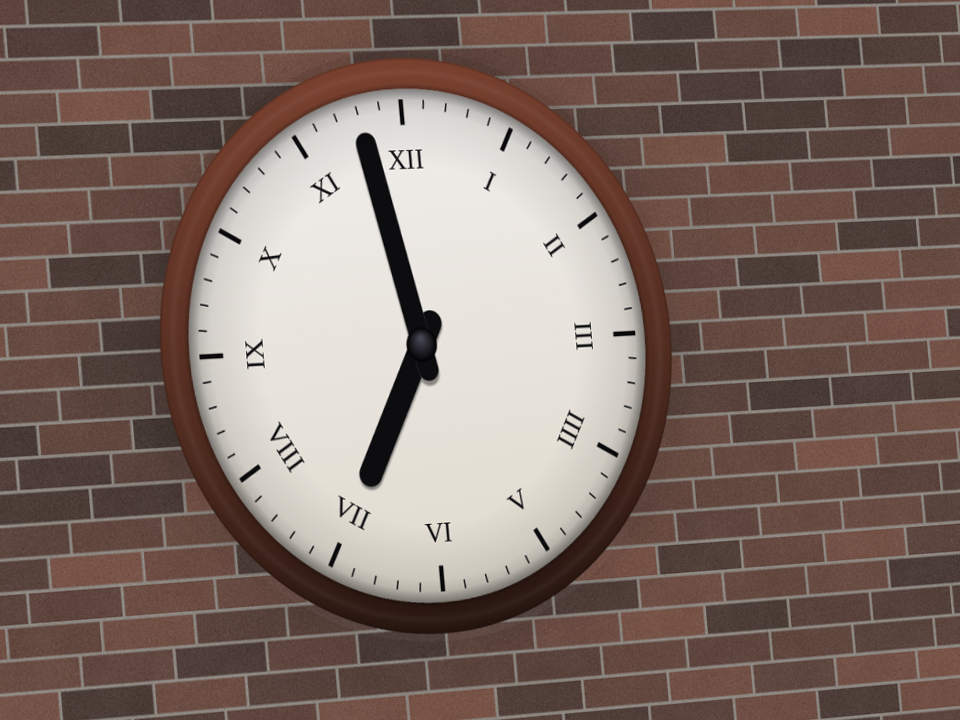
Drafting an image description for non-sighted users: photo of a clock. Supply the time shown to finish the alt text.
6:58
